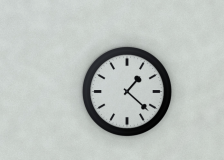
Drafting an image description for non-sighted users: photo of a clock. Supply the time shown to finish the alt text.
1:22
